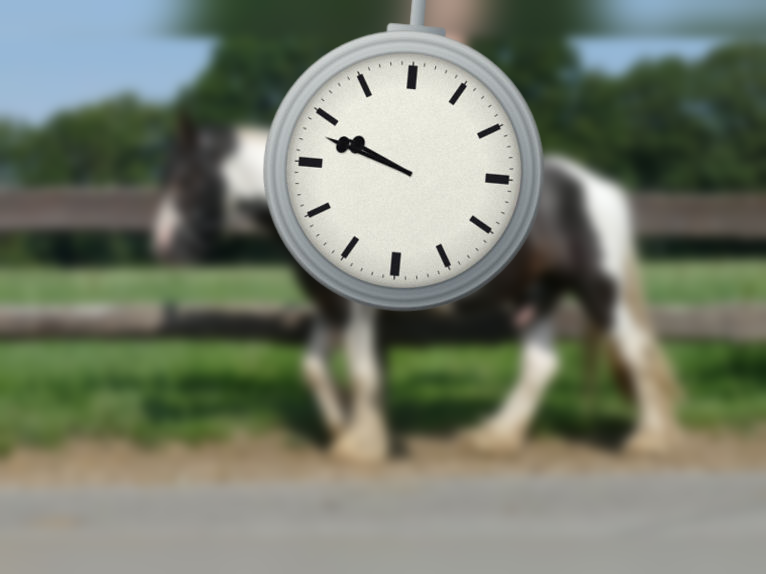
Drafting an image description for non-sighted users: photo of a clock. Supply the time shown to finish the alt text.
9:48
